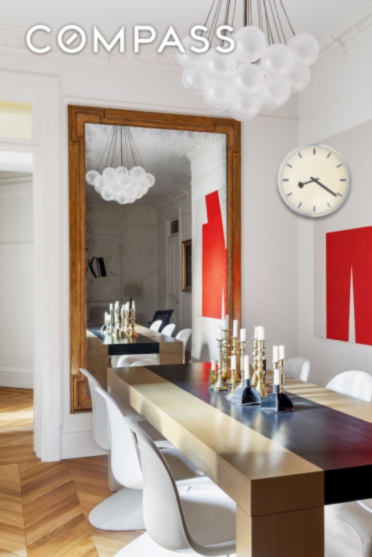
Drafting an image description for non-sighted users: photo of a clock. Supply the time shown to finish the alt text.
8:21
